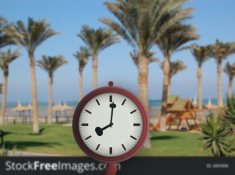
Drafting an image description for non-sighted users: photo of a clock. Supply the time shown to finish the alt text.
8:01
